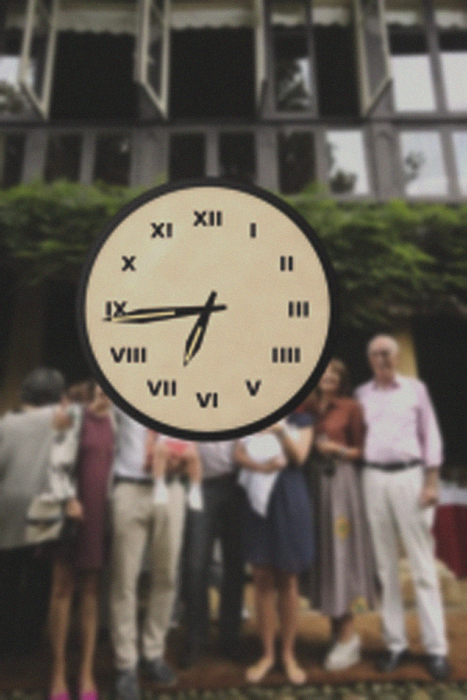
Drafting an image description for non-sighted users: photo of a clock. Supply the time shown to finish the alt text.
6:44
